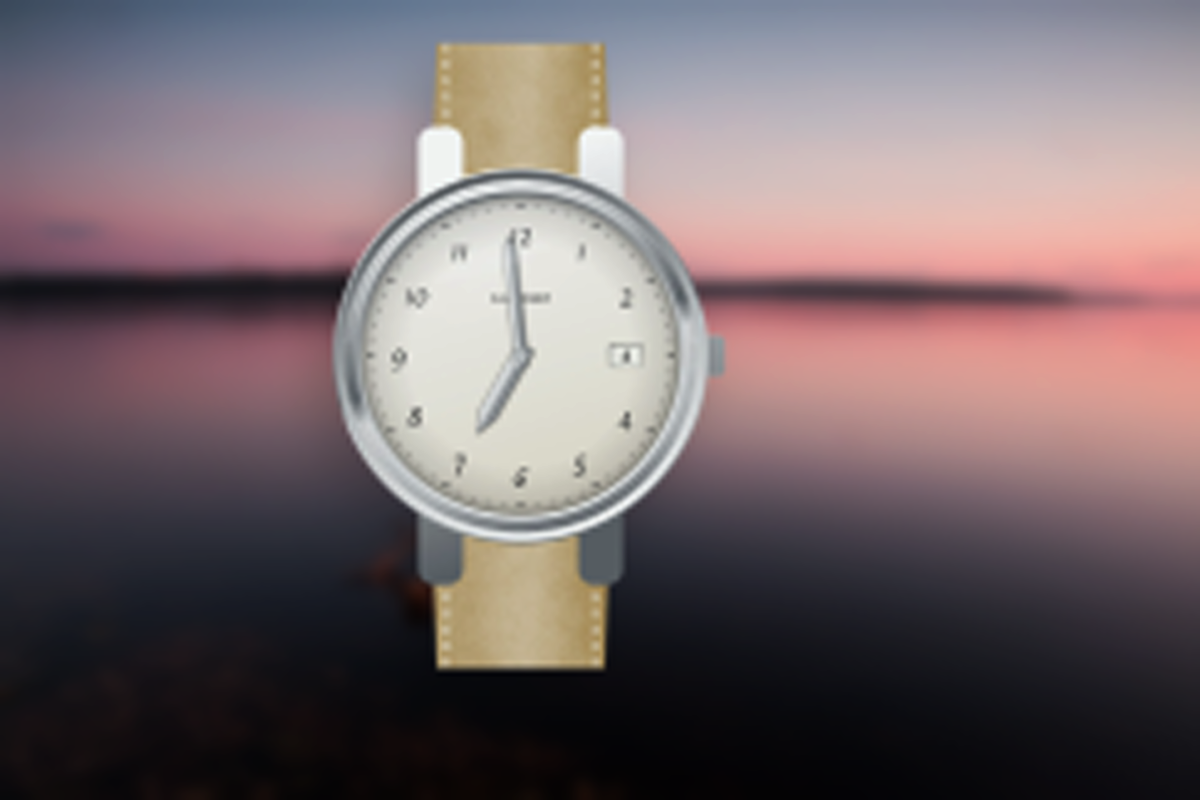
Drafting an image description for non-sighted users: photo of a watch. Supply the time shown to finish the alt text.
6:59
